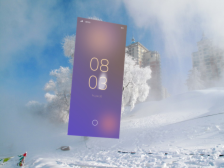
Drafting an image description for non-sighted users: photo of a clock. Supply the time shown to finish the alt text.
8:03
